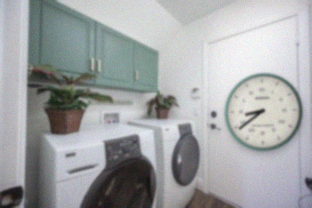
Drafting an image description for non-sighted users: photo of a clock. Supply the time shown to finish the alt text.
8:39
